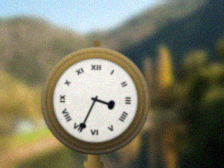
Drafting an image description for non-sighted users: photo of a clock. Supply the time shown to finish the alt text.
3:34
